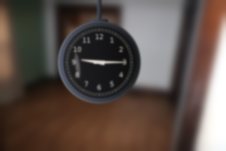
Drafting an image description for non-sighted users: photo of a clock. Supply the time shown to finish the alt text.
9:15
